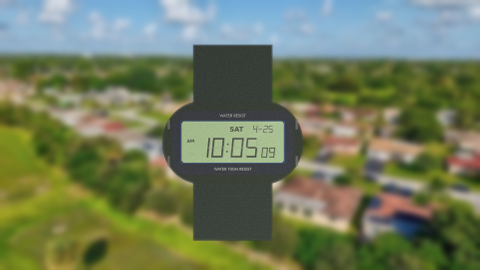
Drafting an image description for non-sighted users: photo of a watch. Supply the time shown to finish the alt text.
10:05:09
